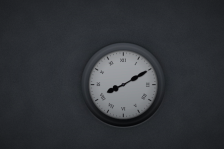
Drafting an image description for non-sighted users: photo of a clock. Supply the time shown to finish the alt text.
8:10
